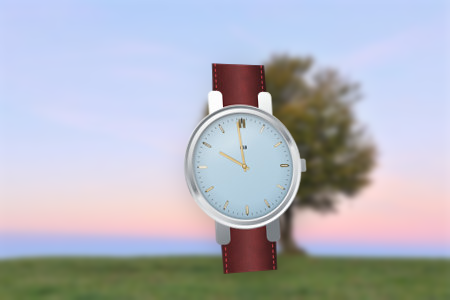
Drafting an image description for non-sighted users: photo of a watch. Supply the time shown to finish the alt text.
9:59
